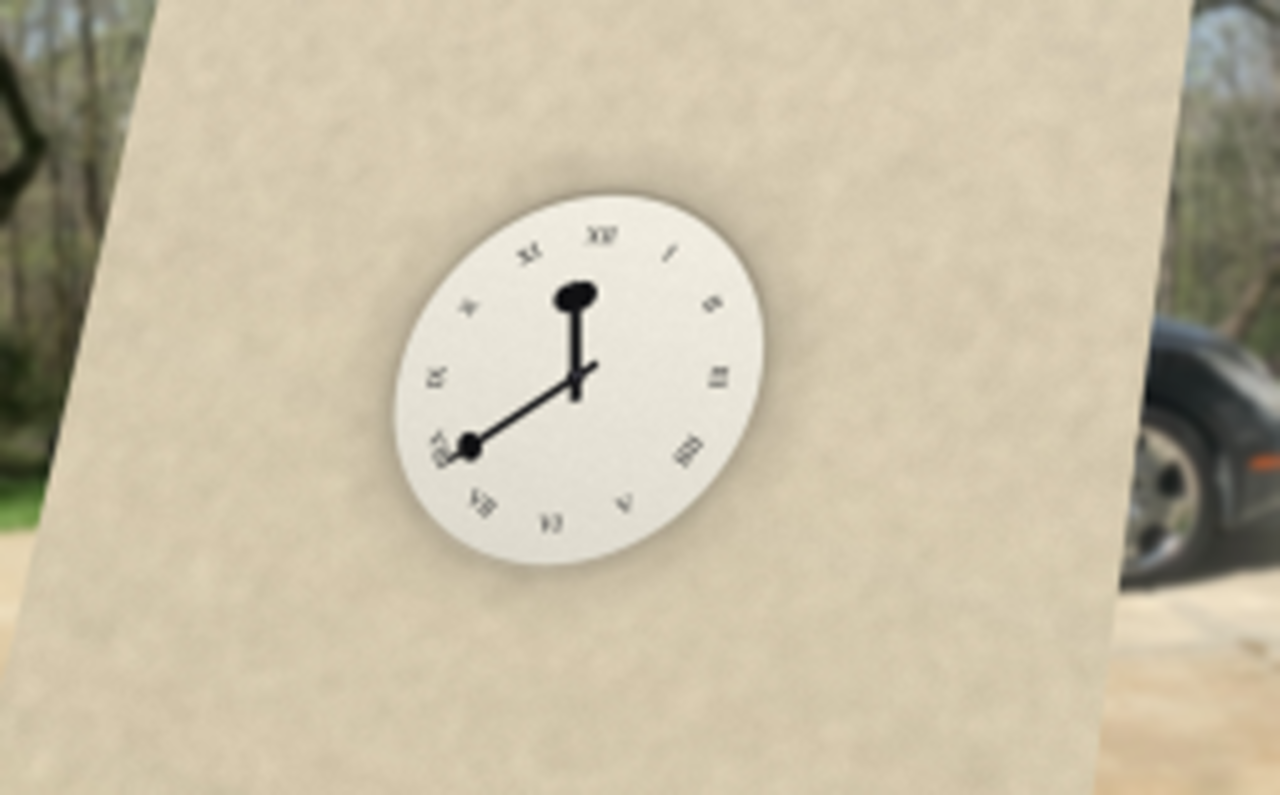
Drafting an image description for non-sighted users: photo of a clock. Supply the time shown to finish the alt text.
11:39
